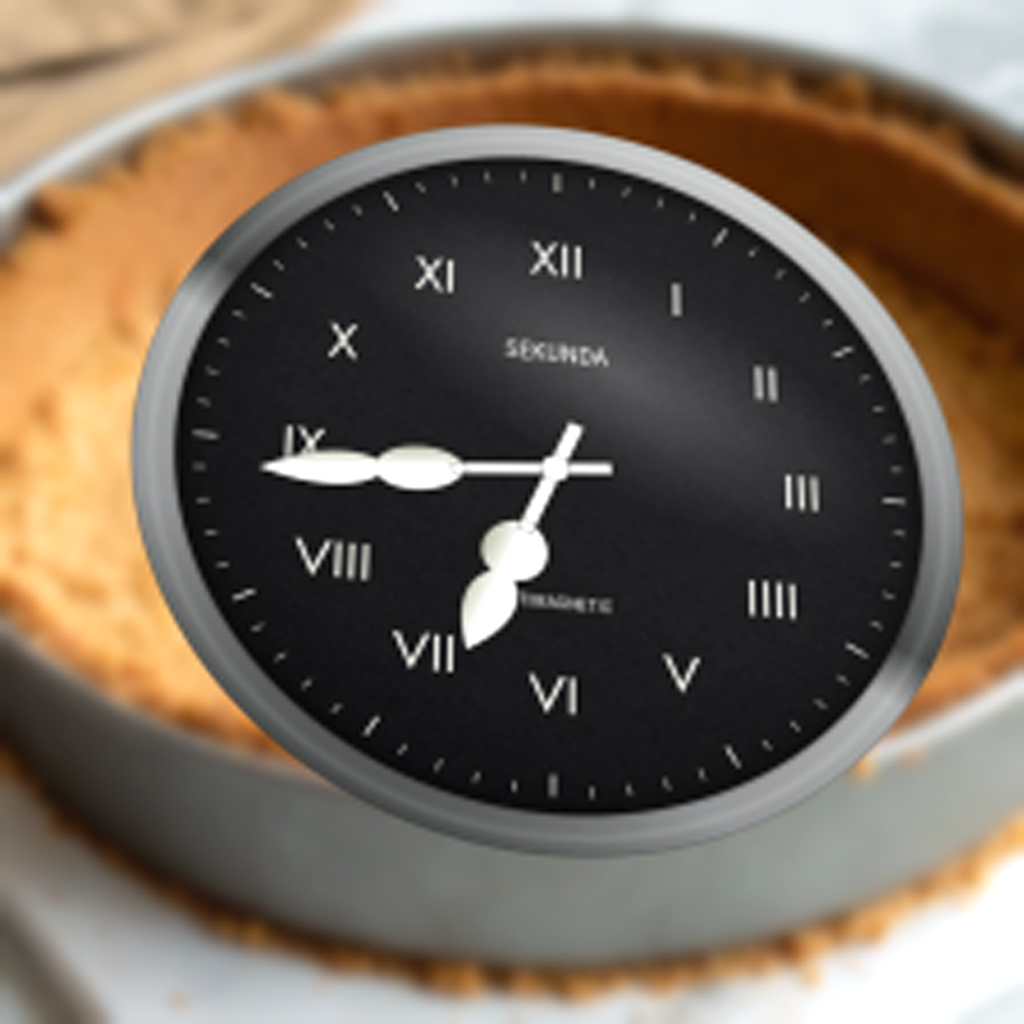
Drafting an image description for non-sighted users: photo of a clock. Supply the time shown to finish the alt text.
6:44
